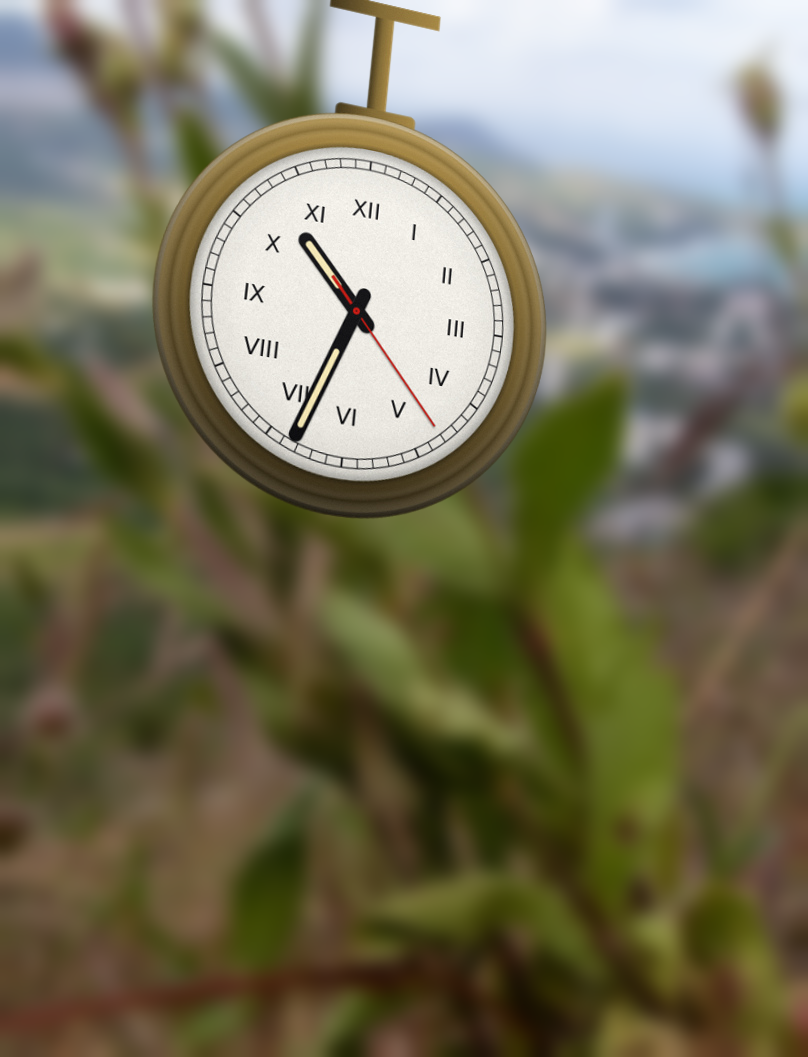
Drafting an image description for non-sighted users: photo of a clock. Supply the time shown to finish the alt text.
10:33:23
